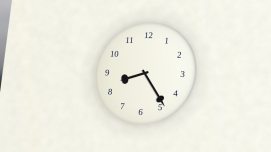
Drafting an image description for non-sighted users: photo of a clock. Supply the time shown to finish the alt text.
8:24
